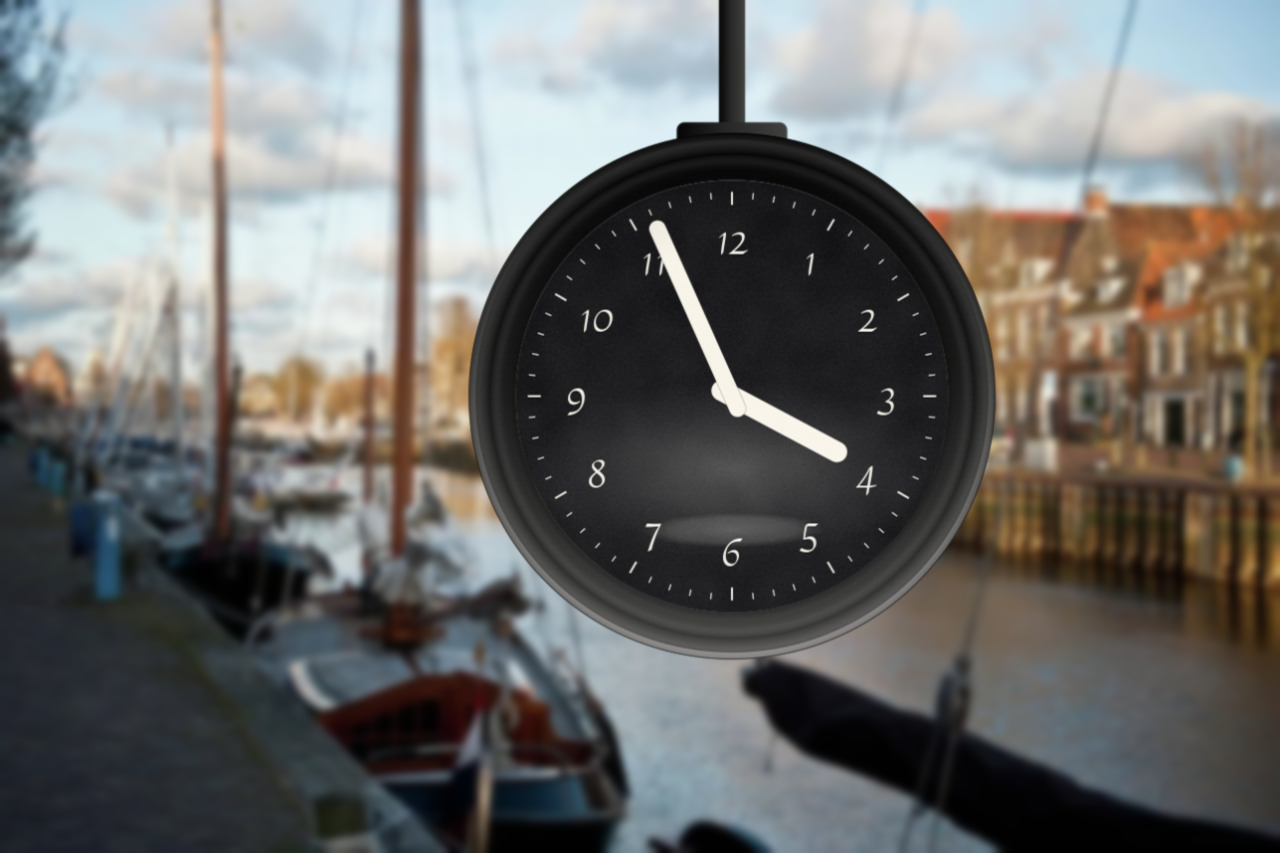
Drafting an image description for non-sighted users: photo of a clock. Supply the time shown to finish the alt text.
3:56
